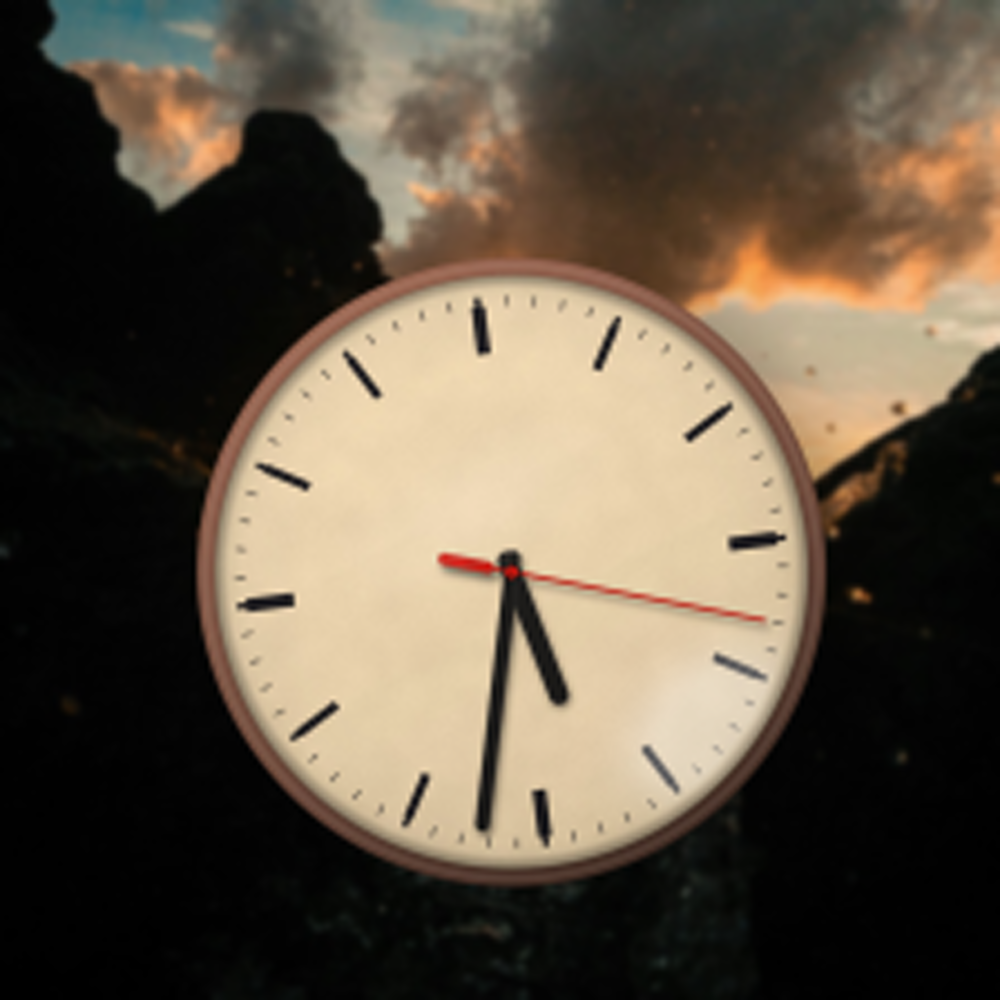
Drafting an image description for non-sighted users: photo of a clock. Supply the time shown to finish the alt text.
5:32:18
